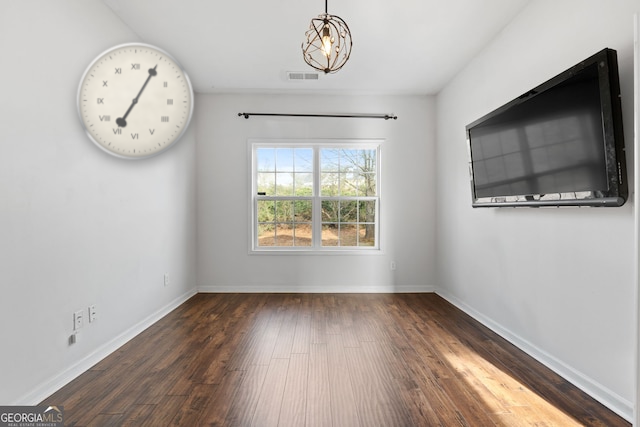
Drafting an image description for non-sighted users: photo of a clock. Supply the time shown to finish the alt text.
7:05
